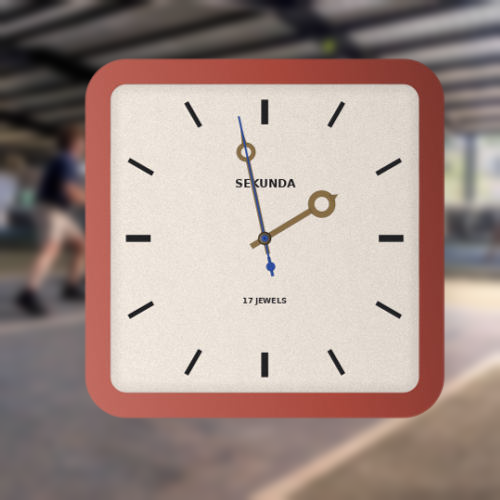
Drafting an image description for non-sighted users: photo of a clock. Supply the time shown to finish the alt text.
1:57:58
